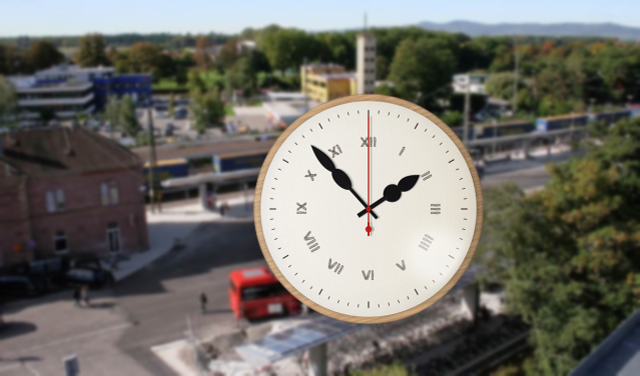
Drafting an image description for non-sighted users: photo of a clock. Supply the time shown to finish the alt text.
1:53:00
